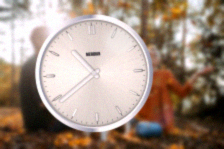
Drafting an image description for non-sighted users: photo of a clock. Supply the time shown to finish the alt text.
10:39
